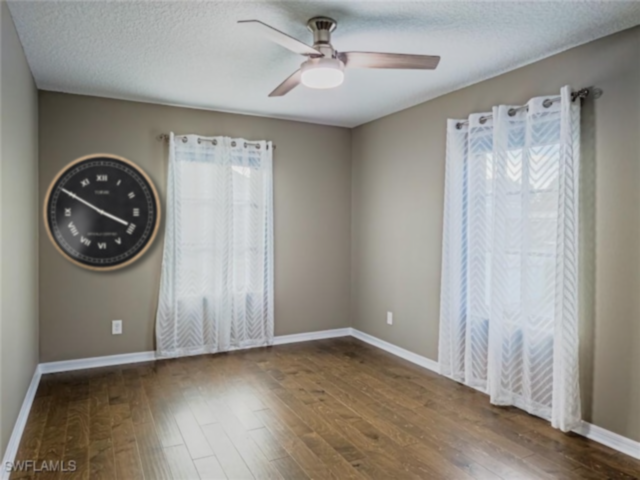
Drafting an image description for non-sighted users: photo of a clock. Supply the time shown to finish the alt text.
3:50
